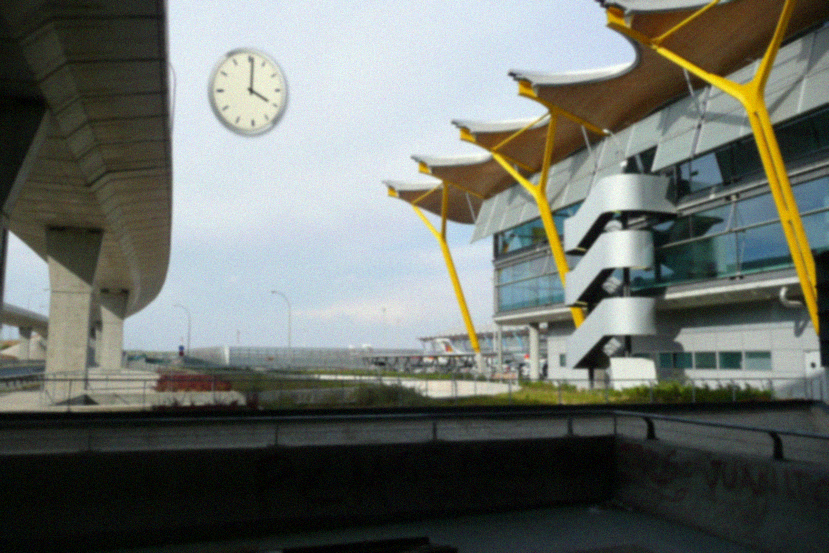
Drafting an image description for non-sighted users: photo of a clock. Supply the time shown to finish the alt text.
4:01
